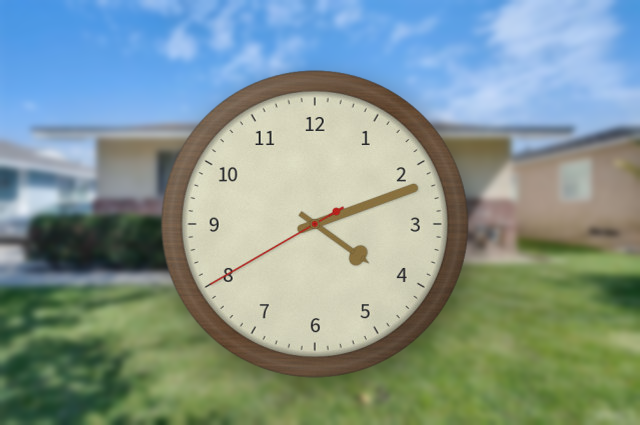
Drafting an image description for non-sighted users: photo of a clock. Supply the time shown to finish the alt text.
4:11:40
